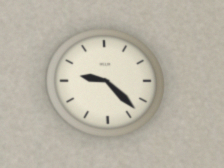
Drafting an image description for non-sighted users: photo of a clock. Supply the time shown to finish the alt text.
9:23
